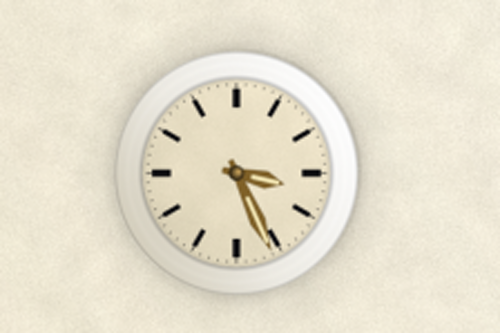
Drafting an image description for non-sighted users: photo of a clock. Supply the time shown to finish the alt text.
3:26
